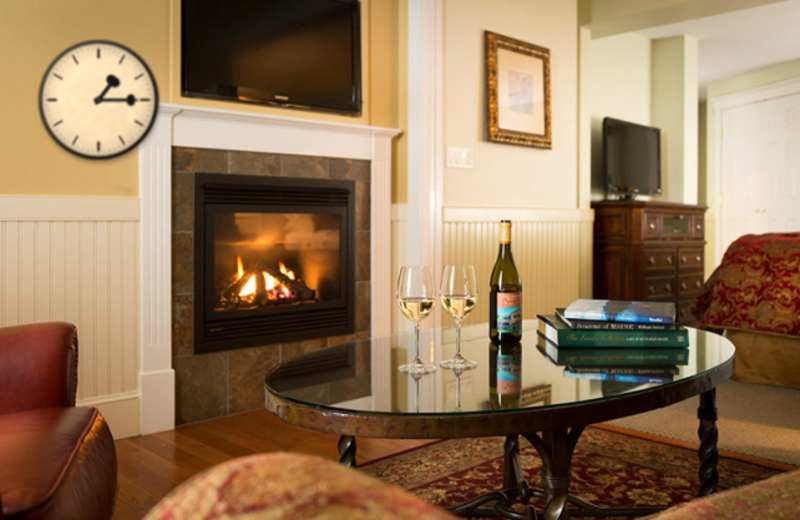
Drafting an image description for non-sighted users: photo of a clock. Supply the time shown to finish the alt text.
1:15
